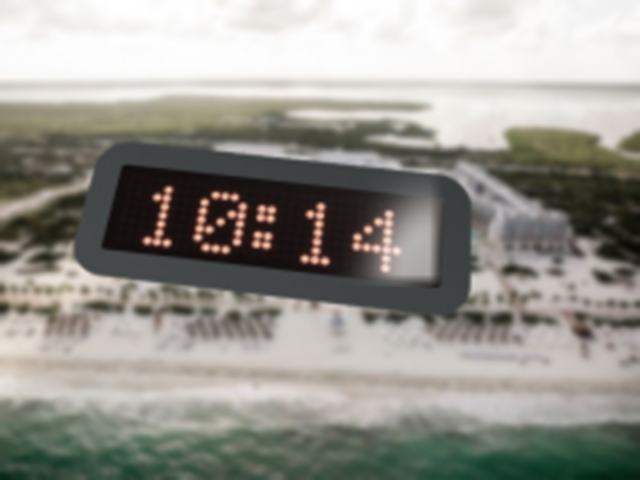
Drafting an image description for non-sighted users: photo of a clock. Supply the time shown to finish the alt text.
10:14
